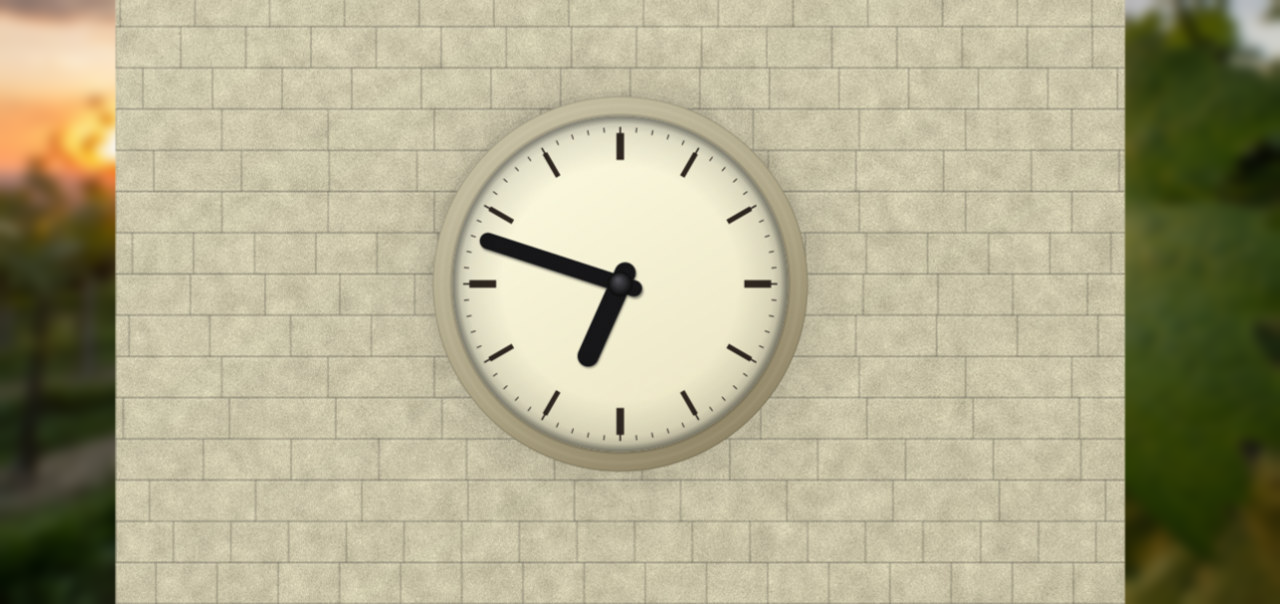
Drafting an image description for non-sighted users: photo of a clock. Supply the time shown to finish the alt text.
6:48
